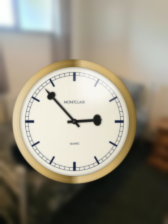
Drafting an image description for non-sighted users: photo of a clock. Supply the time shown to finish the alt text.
2:53
